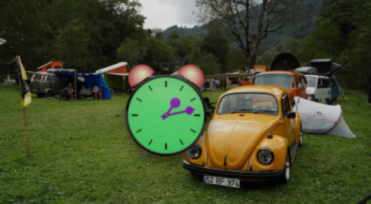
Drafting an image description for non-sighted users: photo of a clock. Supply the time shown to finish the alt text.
1:13
